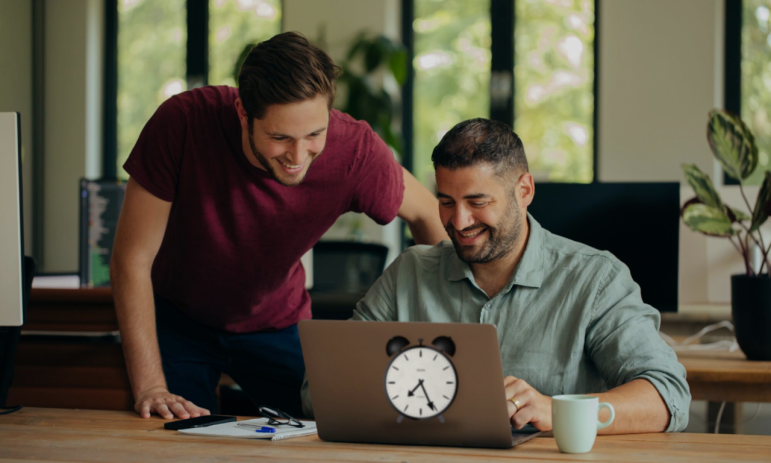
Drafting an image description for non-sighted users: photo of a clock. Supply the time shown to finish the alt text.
7:26
